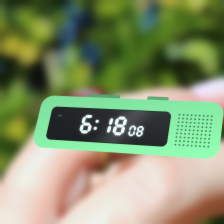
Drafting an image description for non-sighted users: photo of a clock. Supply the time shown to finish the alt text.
6:18:08
